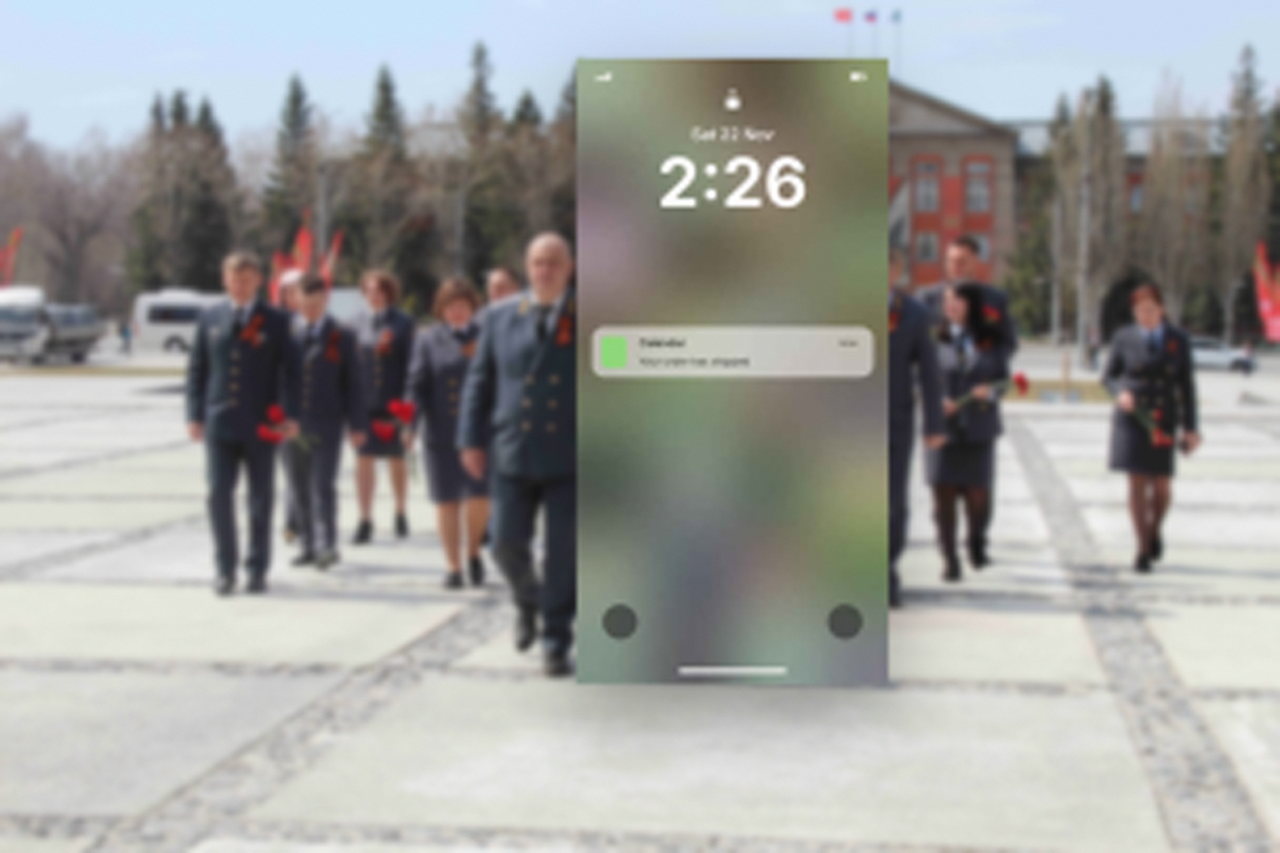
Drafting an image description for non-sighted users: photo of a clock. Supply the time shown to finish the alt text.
2:26
